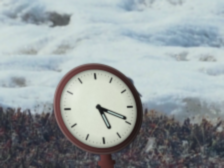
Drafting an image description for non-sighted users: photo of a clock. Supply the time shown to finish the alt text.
5:19
